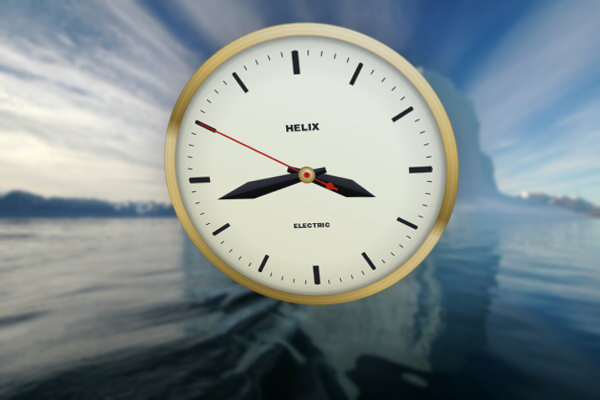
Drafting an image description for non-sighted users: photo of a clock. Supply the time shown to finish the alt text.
3:42:50
